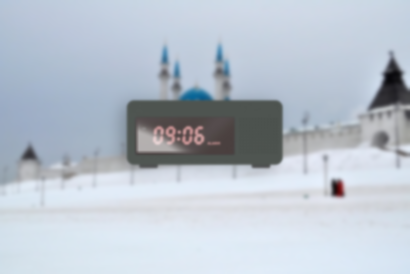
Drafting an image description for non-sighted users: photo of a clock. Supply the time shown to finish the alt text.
9:06
